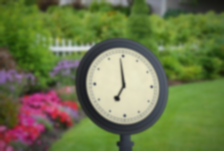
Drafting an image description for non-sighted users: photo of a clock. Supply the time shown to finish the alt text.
6:59
